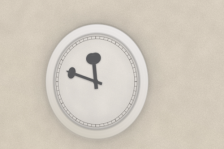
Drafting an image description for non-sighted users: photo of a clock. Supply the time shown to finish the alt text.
11:48
